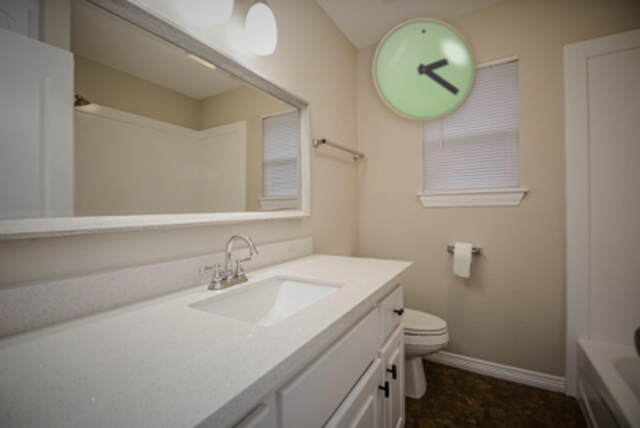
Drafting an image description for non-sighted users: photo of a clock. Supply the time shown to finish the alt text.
2:21
